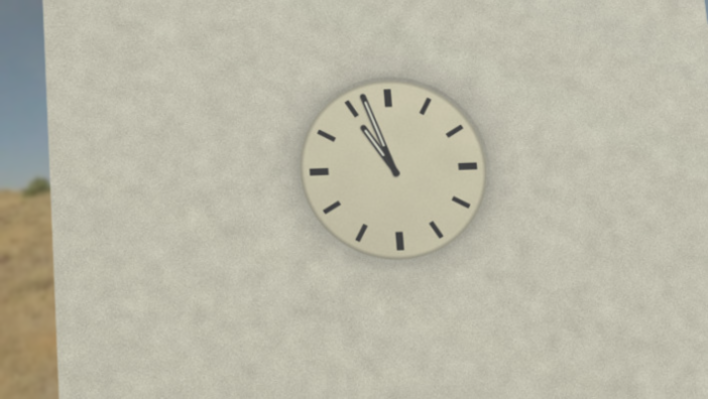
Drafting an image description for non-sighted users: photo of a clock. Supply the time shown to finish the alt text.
10:57
